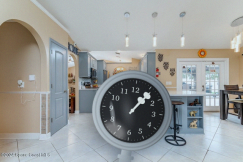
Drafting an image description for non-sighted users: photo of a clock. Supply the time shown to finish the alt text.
1:06
